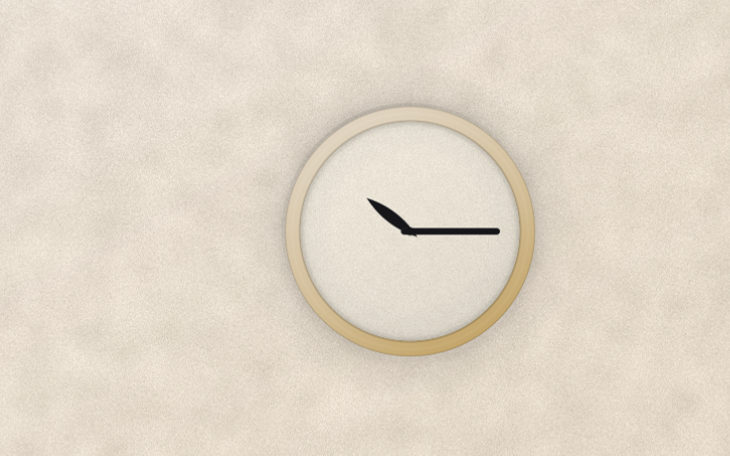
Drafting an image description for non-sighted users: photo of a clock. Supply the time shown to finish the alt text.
10:15
